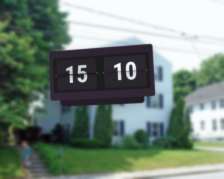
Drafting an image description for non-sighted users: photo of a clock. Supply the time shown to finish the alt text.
15:10
